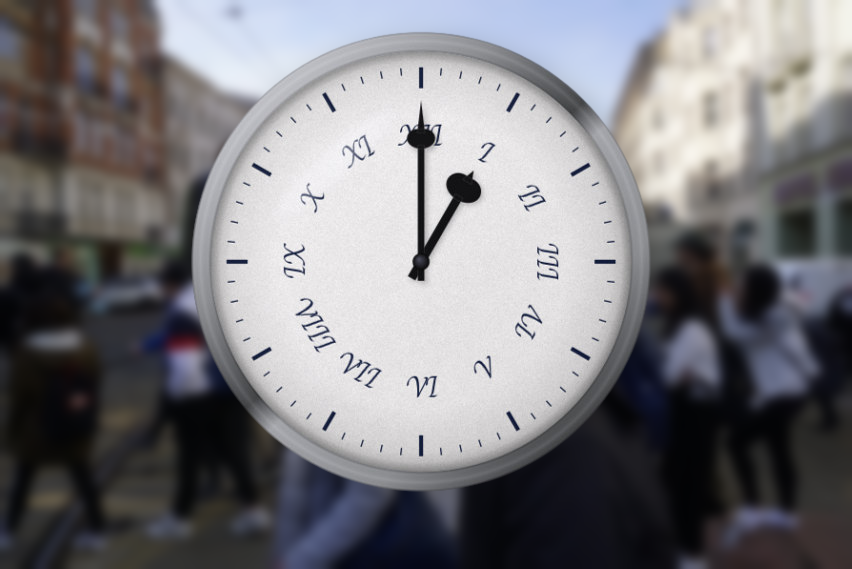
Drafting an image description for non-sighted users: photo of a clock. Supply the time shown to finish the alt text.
1:00
